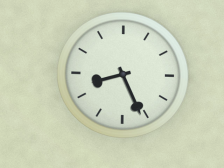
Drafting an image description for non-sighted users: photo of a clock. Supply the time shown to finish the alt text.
8:26
